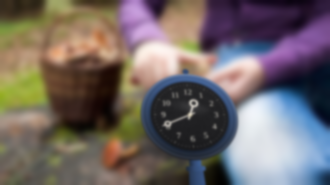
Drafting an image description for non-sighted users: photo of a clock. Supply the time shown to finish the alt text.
12:41
